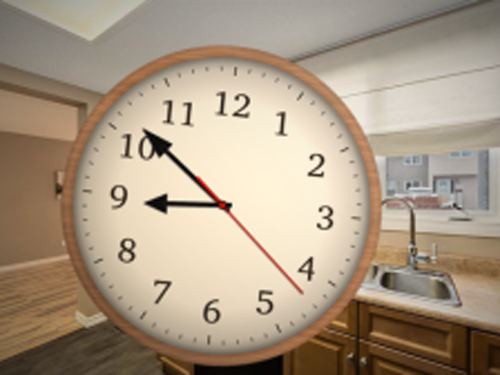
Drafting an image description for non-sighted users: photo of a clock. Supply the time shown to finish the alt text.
8:51:22
